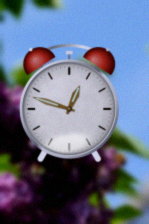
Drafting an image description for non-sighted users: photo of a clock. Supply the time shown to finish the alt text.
12:48
